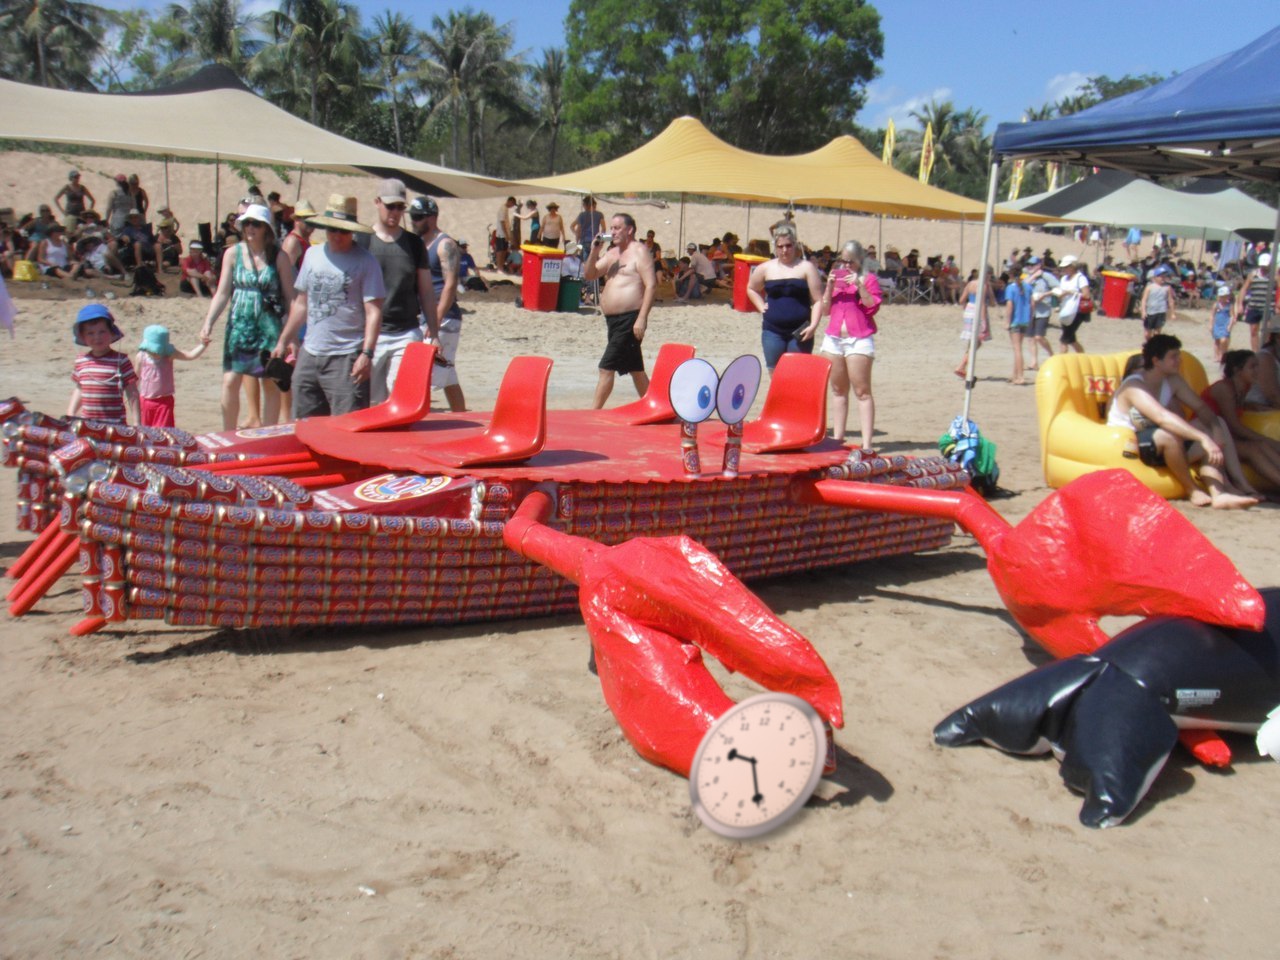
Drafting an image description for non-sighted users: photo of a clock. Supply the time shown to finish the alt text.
9:26
